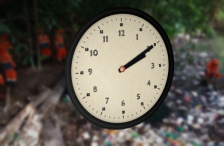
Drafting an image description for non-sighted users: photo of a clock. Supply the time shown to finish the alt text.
2:10
